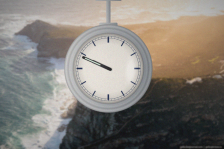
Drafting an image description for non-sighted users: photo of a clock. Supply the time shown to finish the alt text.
9:49
